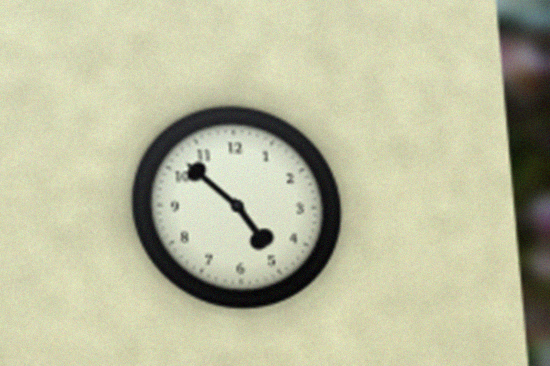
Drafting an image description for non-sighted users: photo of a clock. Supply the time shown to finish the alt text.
4:52
